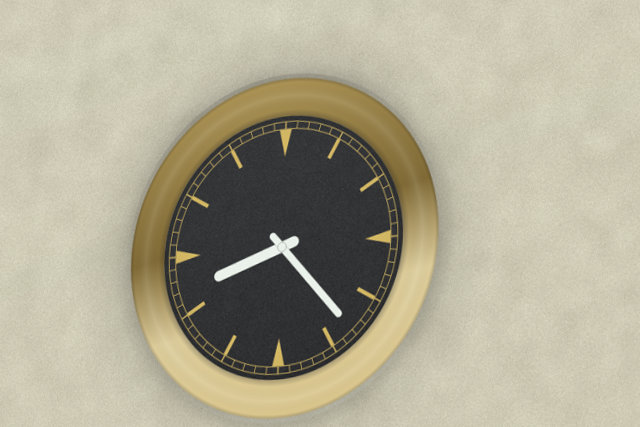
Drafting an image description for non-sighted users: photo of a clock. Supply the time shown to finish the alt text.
8:23
